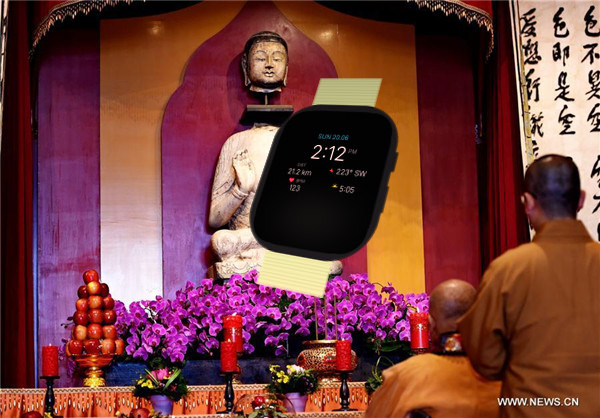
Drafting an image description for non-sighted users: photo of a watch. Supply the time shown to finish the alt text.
2:12
